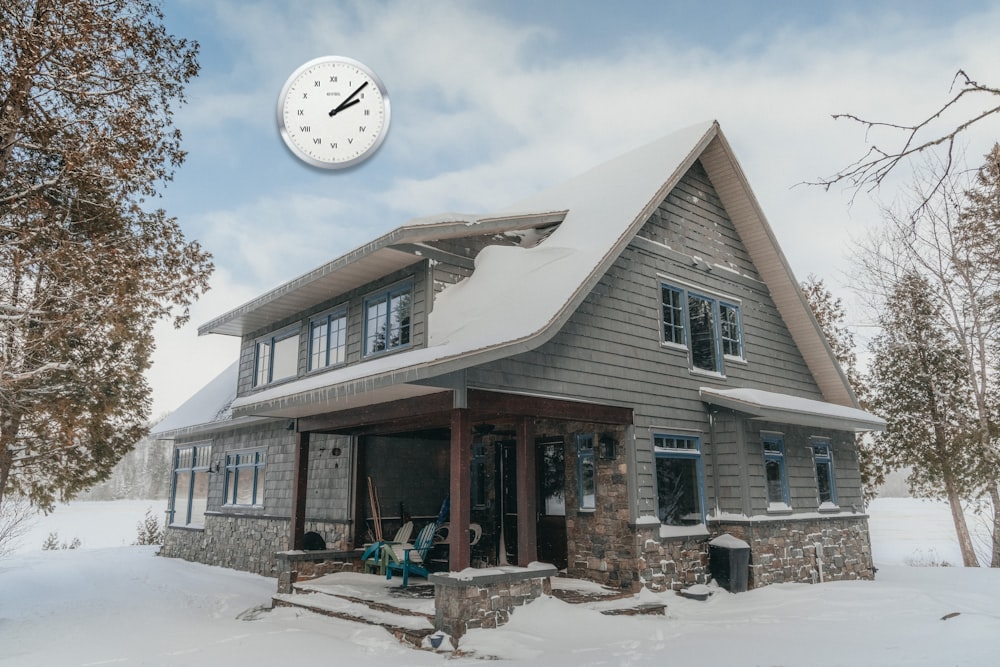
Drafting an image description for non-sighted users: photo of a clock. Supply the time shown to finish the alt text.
2:08
